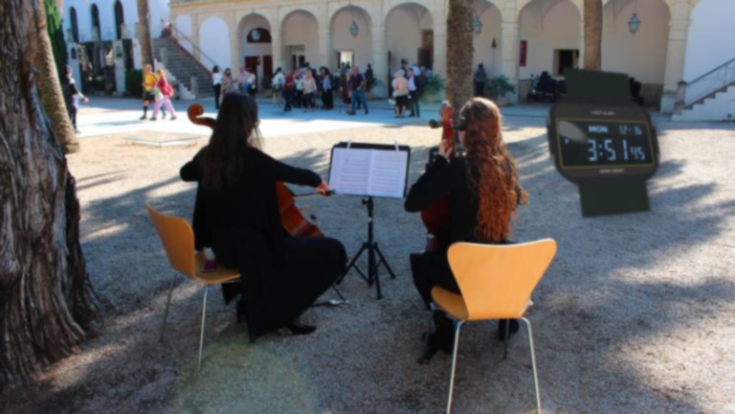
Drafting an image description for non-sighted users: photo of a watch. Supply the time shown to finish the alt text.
3:51:45
